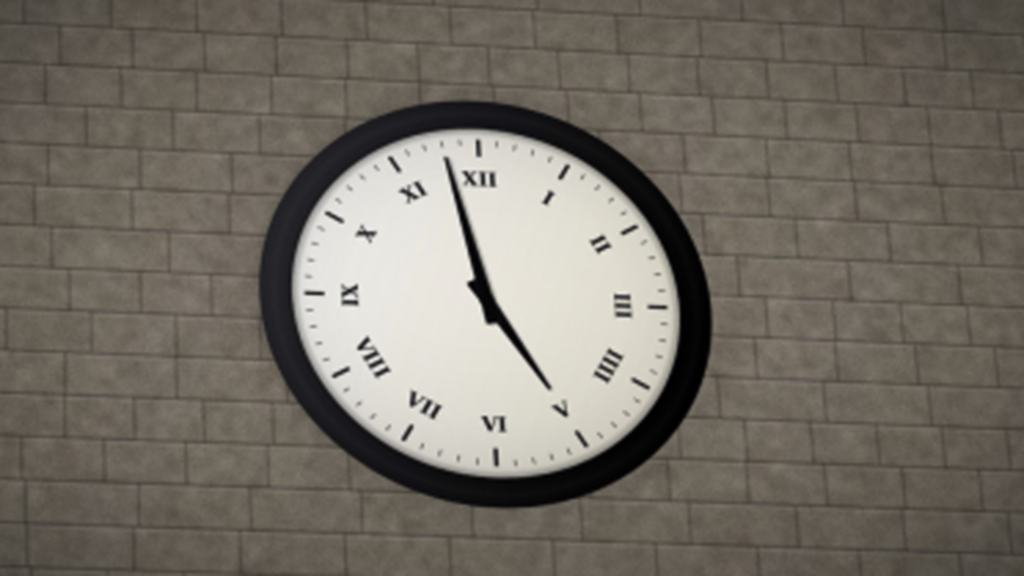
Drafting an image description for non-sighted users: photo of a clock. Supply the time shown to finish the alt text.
4:58
